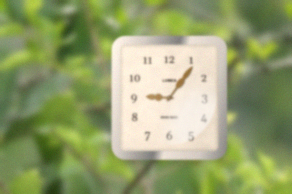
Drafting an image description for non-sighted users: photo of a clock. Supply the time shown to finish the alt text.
9:06
